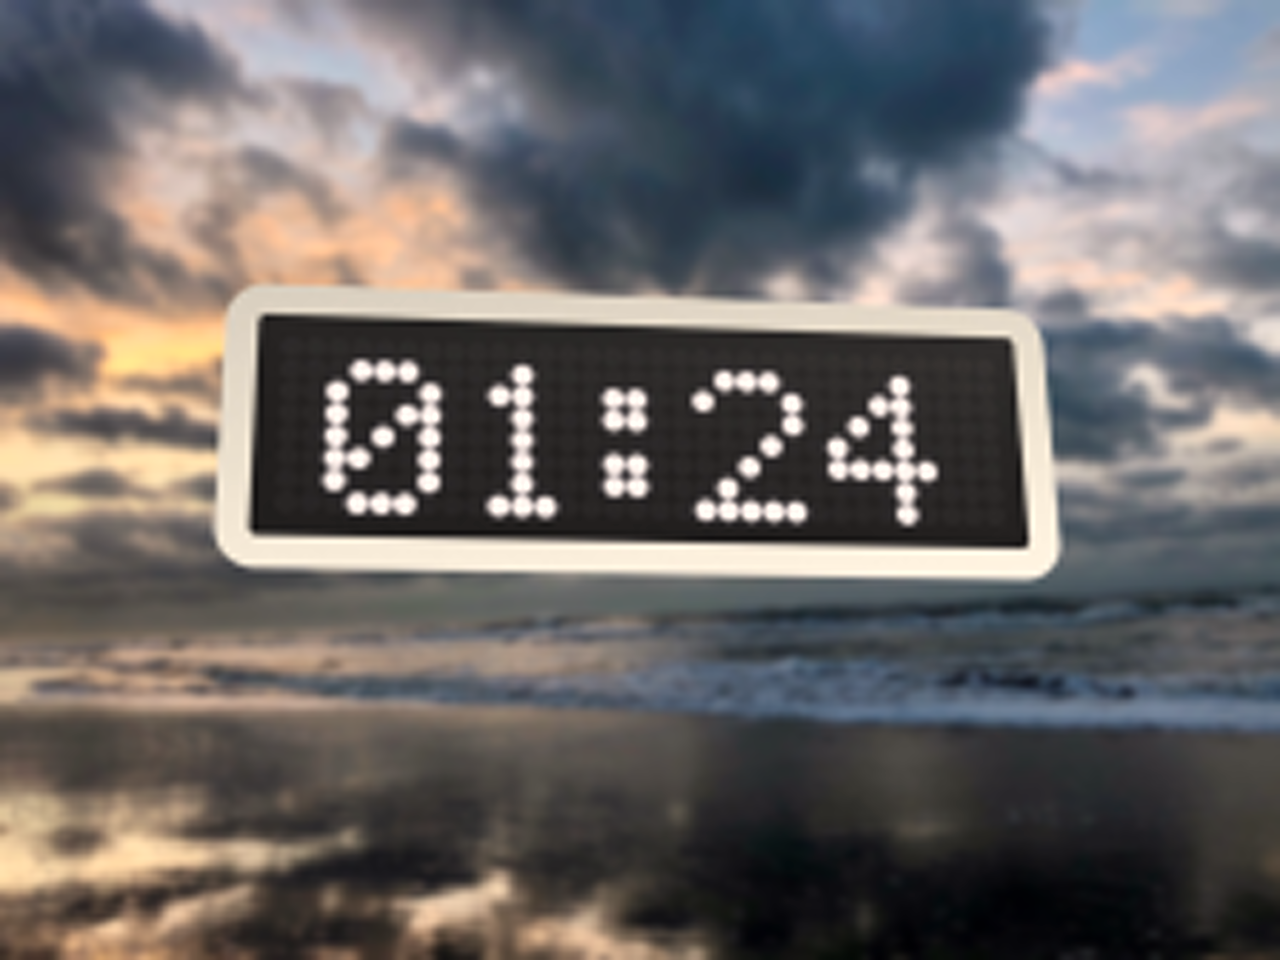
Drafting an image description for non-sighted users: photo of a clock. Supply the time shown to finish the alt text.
1:24
